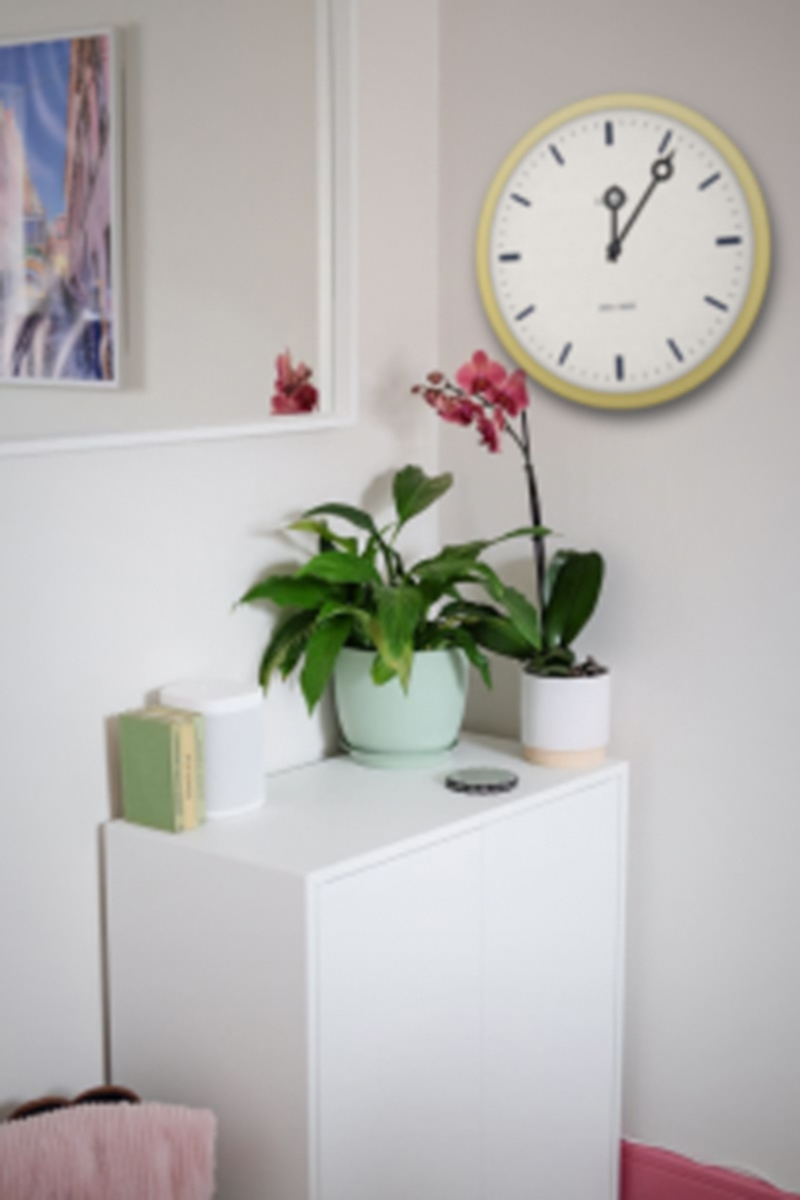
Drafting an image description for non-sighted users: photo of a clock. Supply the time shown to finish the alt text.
12:06
